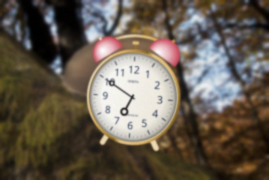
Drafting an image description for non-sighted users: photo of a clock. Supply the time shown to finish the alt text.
6:50
